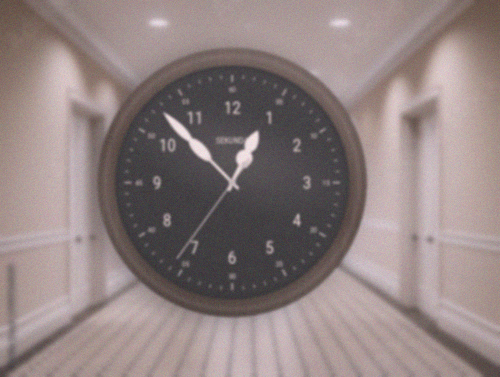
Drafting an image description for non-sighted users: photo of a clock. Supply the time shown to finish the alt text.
12:52:36
